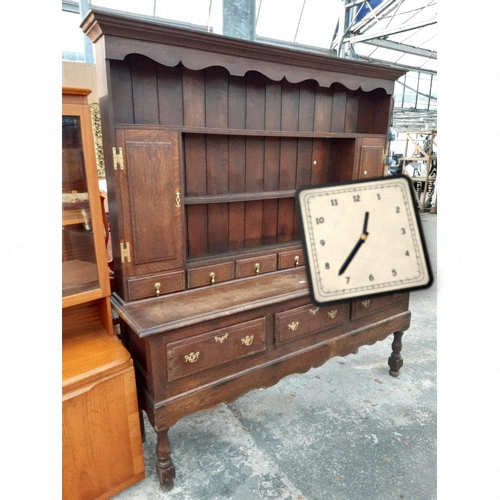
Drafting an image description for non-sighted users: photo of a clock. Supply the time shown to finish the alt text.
12:37
